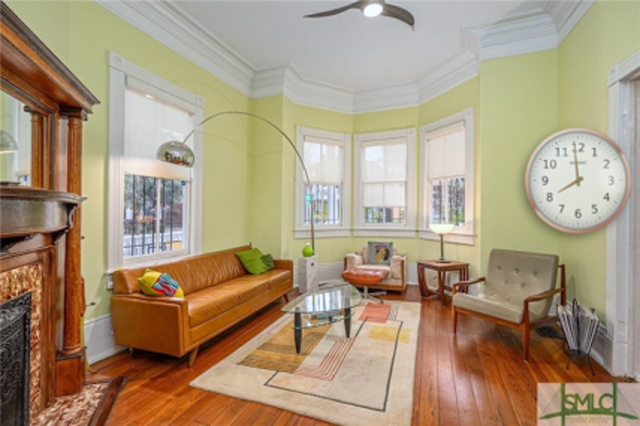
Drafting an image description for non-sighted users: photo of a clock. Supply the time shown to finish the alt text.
7:59
